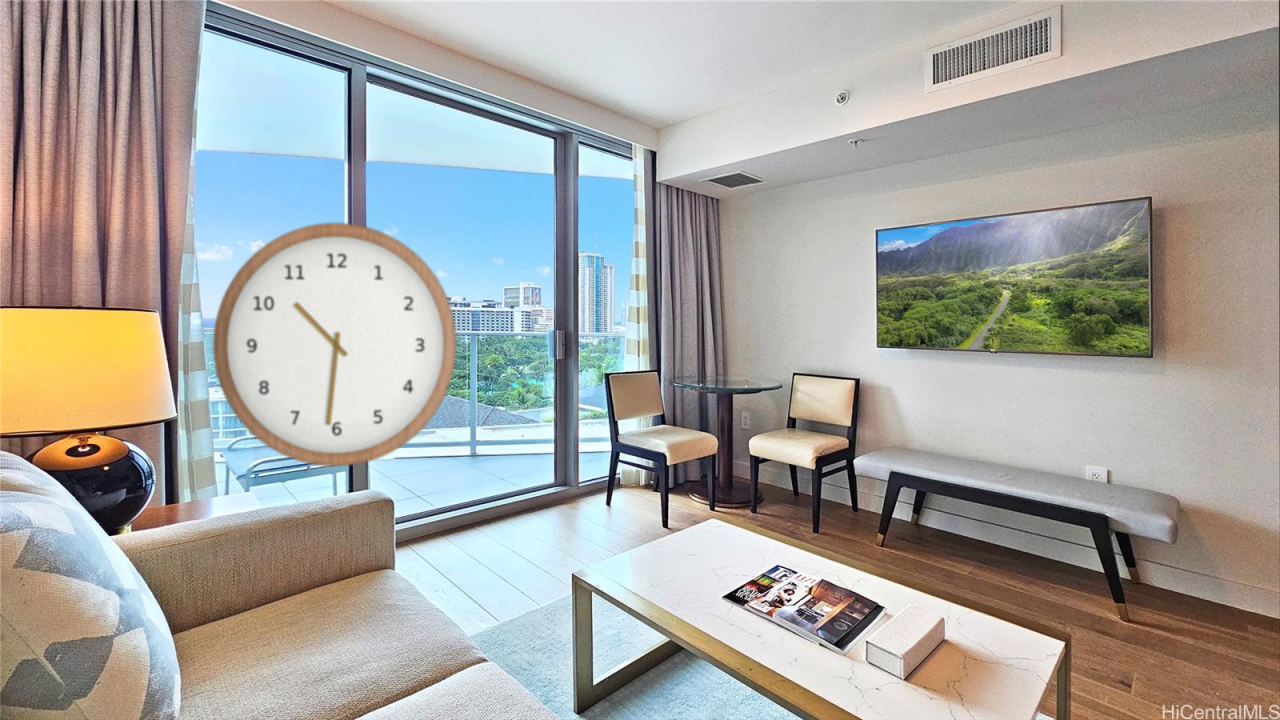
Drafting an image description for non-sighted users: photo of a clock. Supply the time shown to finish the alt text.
10:31
